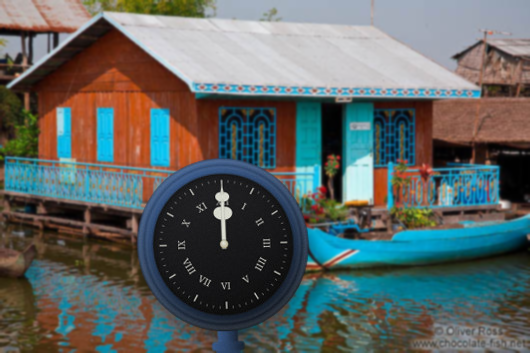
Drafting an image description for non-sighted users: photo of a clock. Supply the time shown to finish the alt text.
12:00
